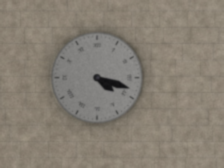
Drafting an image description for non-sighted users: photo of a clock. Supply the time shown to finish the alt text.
4:18
